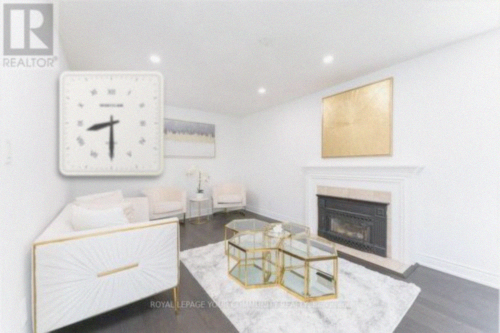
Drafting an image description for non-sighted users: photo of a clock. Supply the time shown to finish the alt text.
8:30
